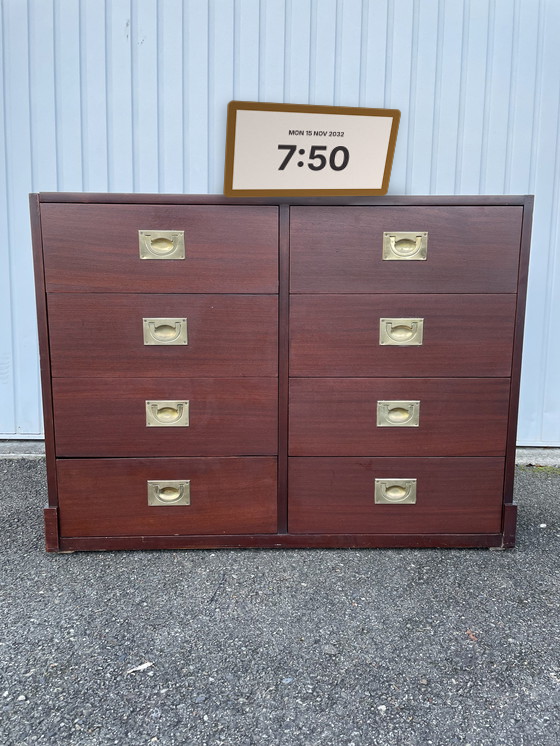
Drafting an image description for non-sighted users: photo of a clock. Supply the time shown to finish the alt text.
7:50
